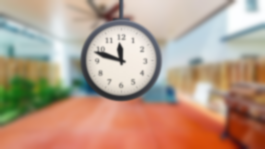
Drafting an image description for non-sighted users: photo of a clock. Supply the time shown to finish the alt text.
11:48
